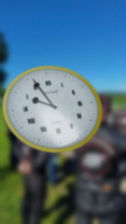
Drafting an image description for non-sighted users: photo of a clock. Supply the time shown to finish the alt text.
9:56
